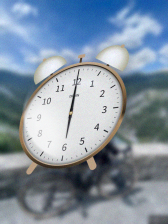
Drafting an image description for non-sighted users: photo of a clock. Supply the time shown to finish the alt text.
6:00
